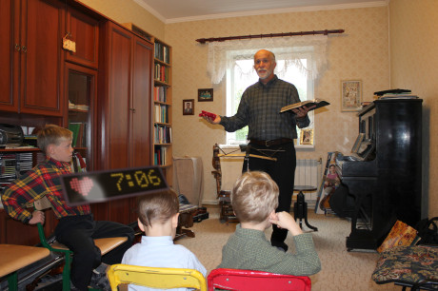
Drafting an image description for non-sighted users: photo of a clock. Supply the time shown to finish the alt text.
7:06
